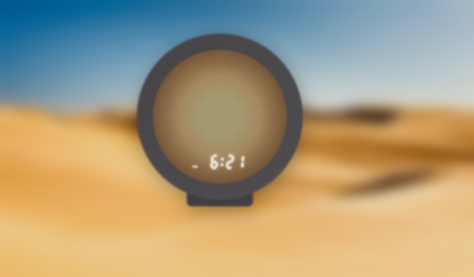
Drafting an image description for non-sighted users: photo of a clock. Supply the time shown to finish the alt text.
6:21
